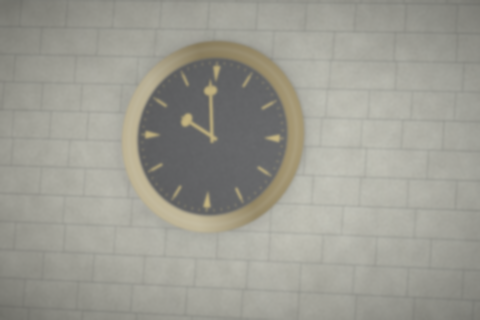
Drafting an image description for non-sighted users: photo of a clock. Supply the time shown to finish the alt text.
9:59
